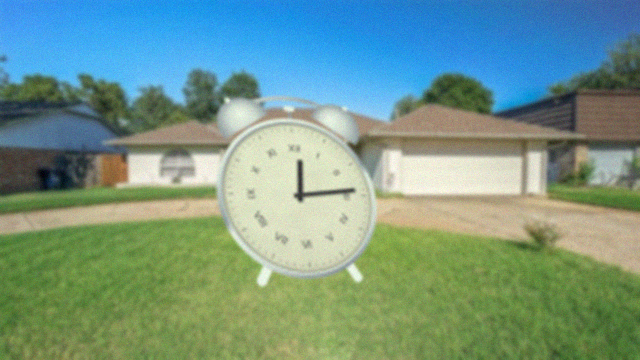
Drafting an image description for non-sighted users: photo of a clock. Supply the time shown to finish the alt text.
12:14
